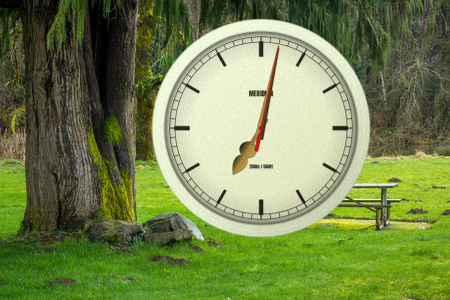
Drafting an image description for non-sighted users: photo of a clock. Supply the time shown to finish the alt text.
7:02:02
